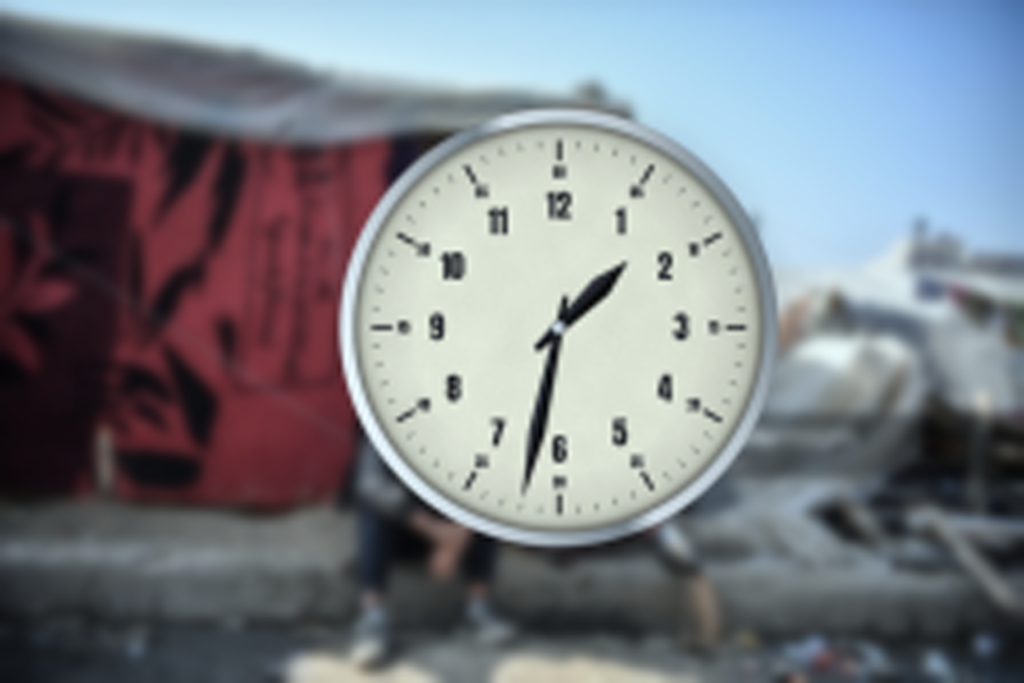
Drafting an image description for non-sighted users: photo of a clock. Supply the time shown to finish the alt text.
1:32
